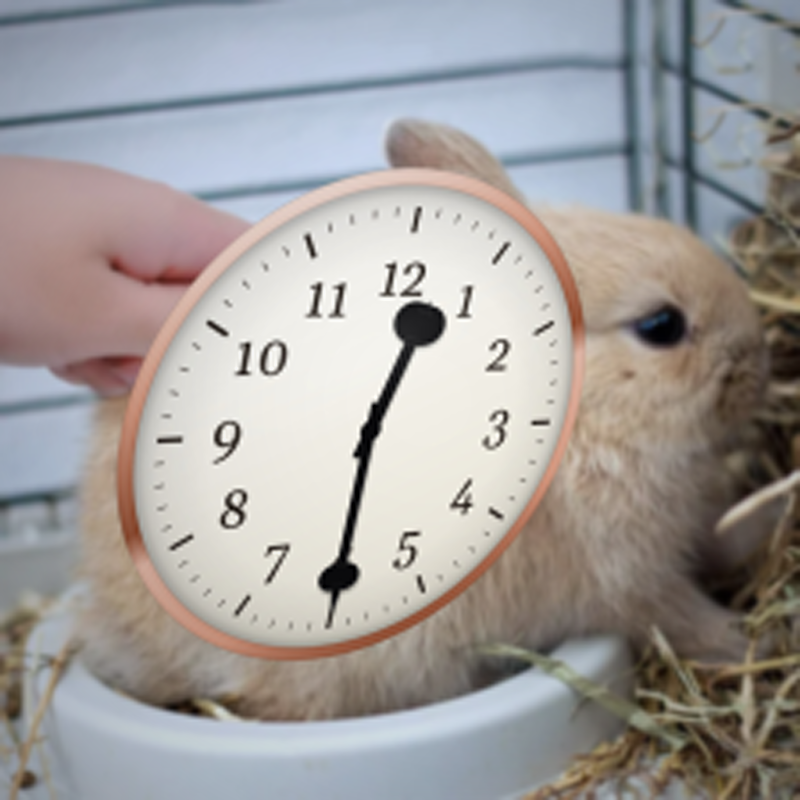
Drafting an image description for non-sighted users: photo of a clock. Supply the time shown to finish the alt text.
12:30
